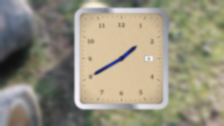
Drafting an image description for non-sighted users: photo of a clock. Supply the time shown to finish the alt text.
1:40
